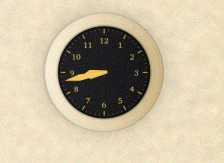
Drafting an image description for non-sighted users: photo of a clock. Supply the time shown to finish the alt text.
8:43
